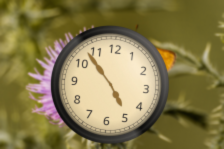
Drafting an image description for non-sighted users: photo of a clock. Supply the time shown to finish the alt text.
4:53
